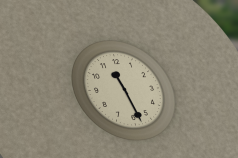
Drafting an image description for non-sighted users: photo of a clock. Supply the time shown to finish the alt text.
11:28
